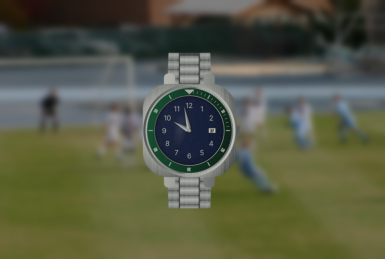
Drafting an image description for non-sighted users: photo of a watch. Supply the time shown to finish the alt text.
9:58
